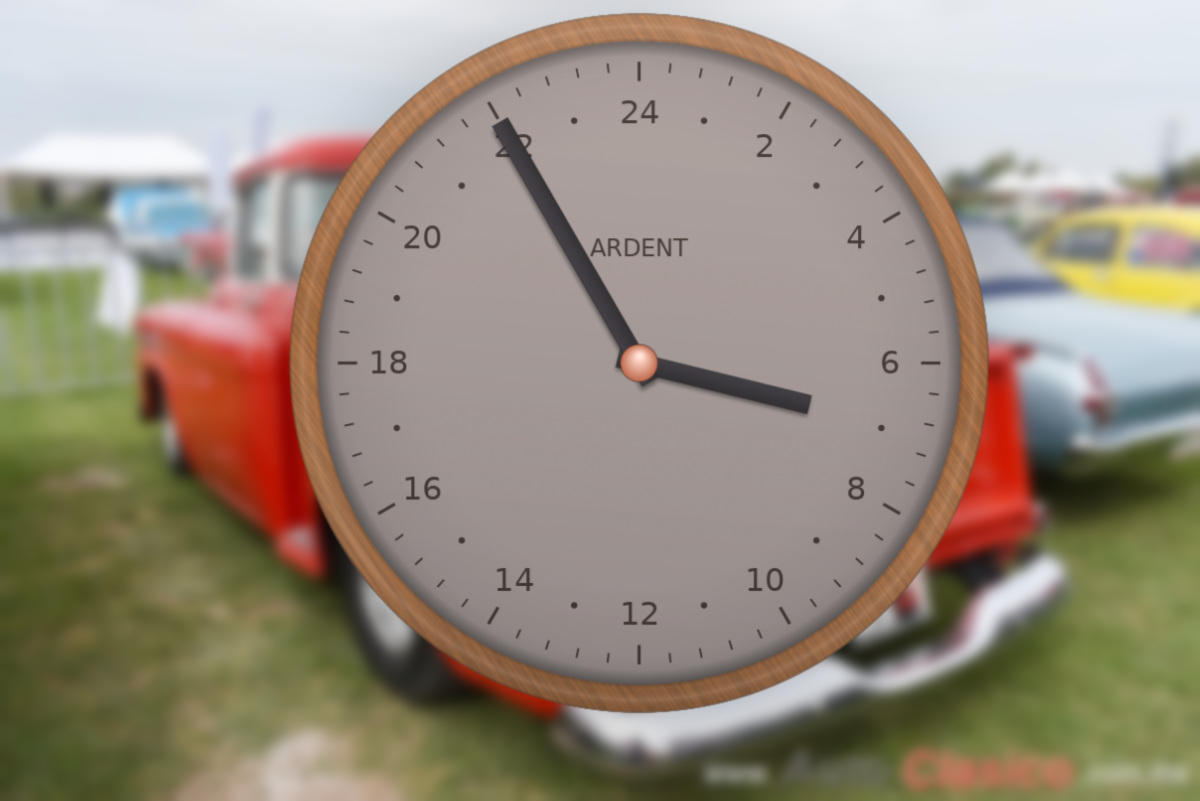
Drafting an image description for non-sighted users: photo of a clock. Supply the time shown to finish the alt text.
6:55
